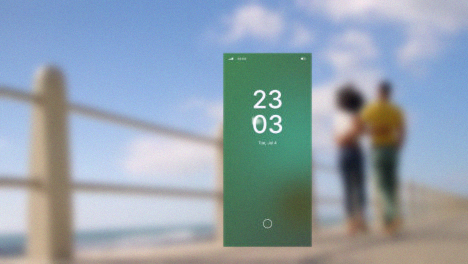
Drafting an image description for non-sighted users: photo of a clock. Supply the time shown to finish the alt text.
23:03
